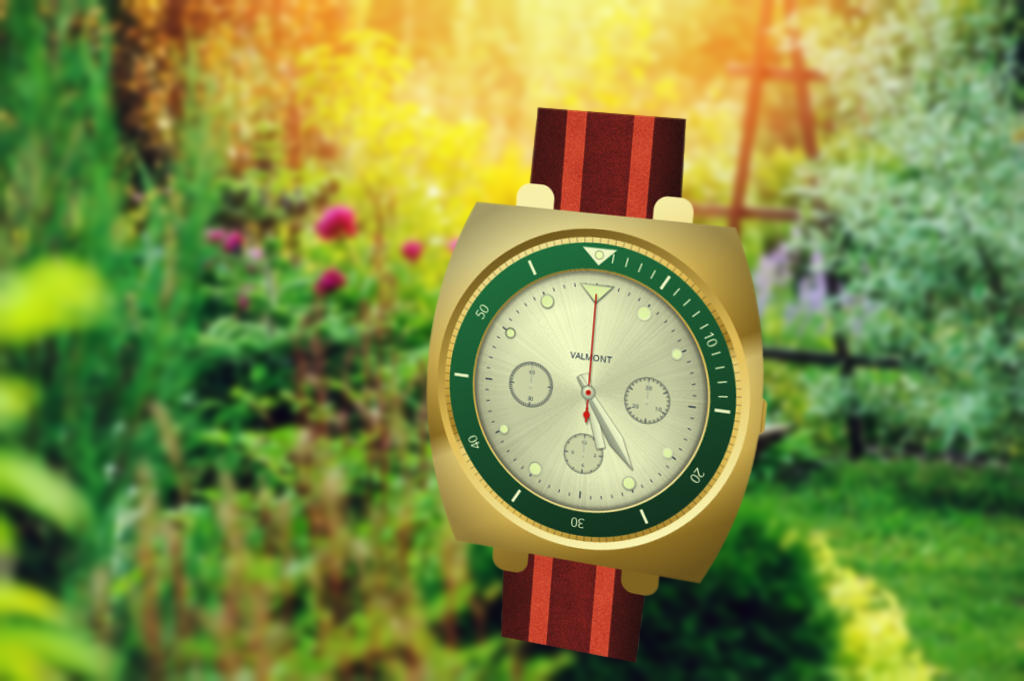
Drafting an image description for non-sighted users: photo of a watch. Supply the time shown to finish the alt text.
5:24
